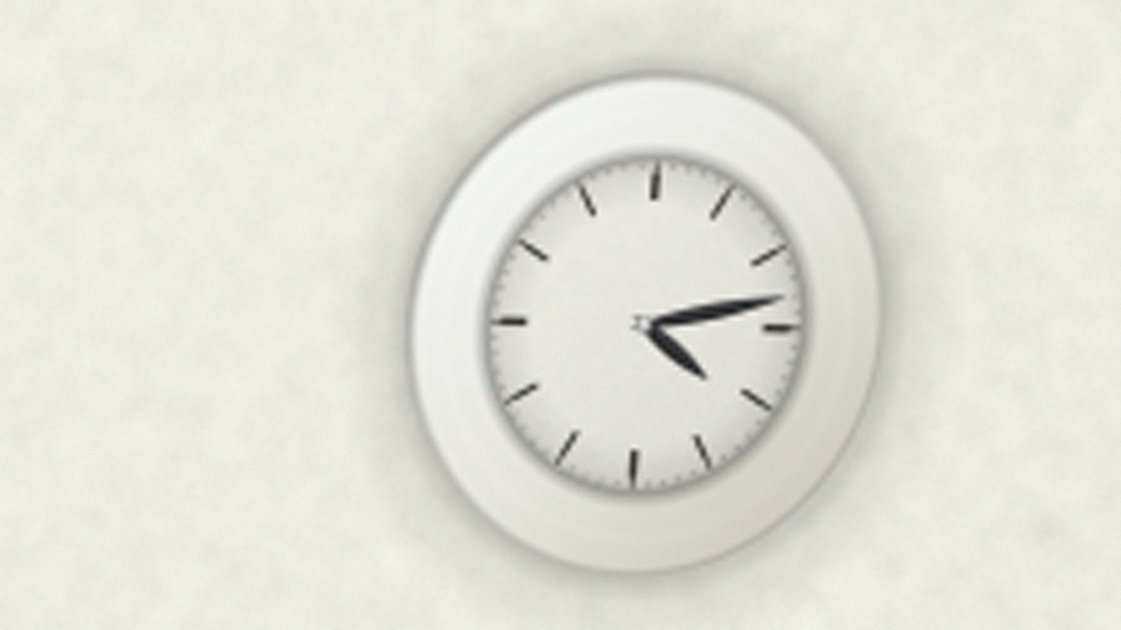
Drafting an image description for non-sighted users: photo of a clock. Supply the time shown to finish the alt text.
4:13
